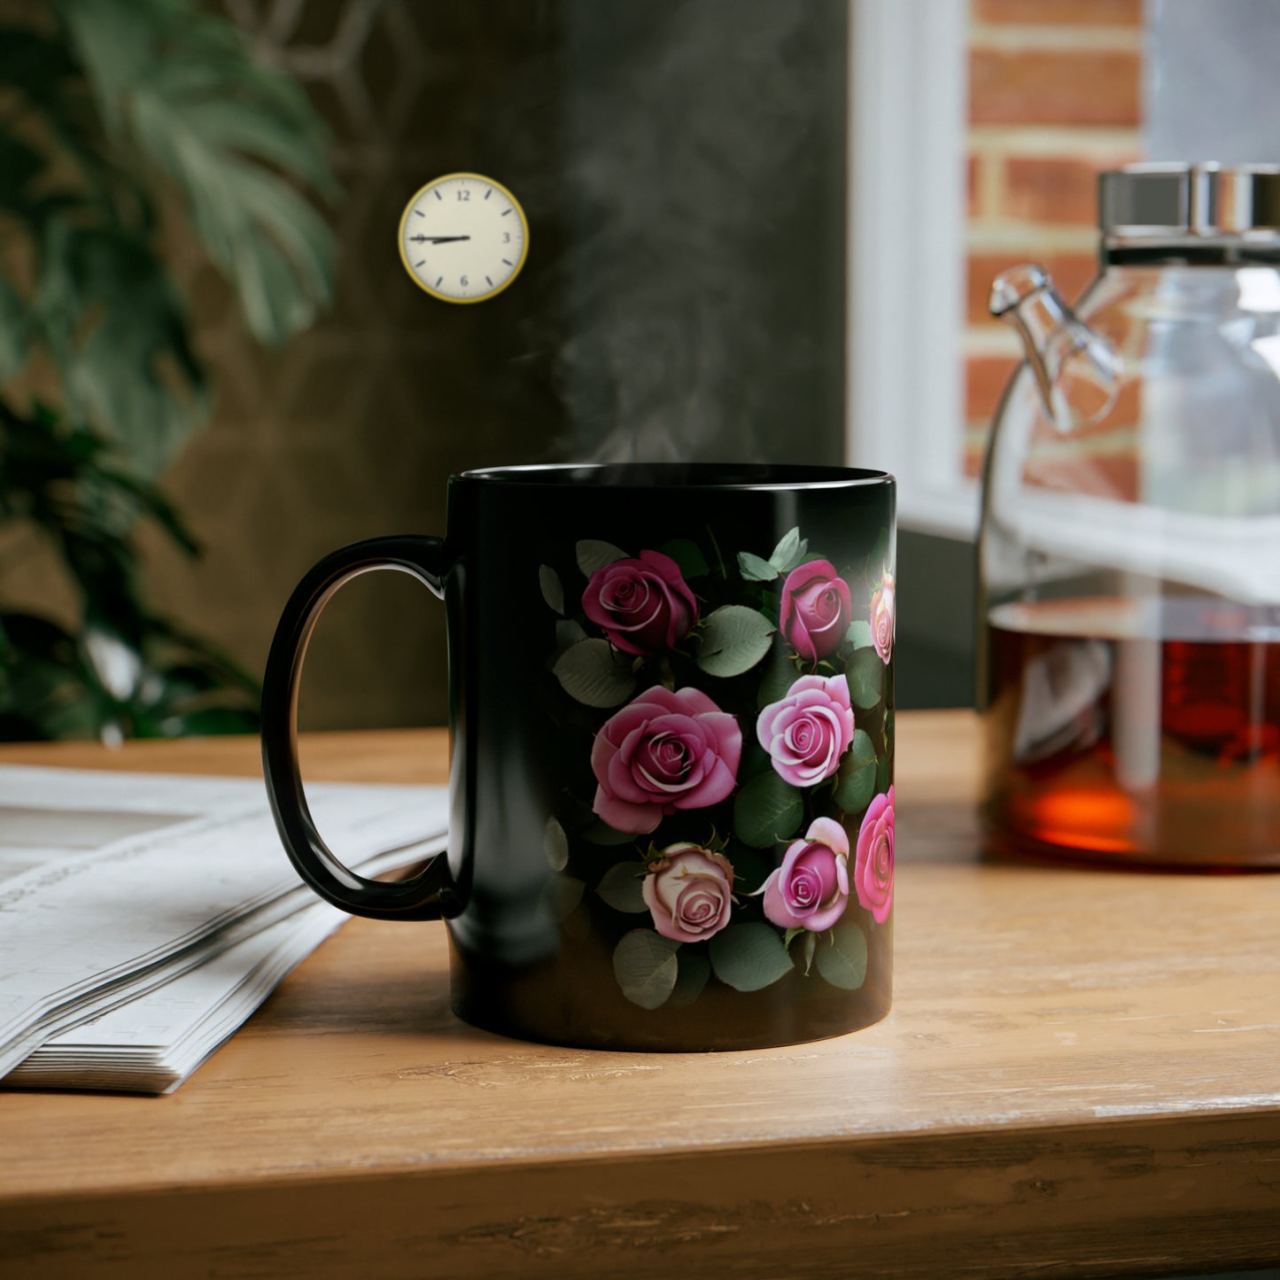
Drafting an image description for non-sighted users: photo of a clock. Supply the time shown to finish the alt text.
8:45
